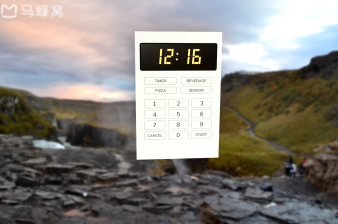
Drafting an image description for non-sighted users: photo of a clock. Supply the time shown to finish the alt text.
12:16
